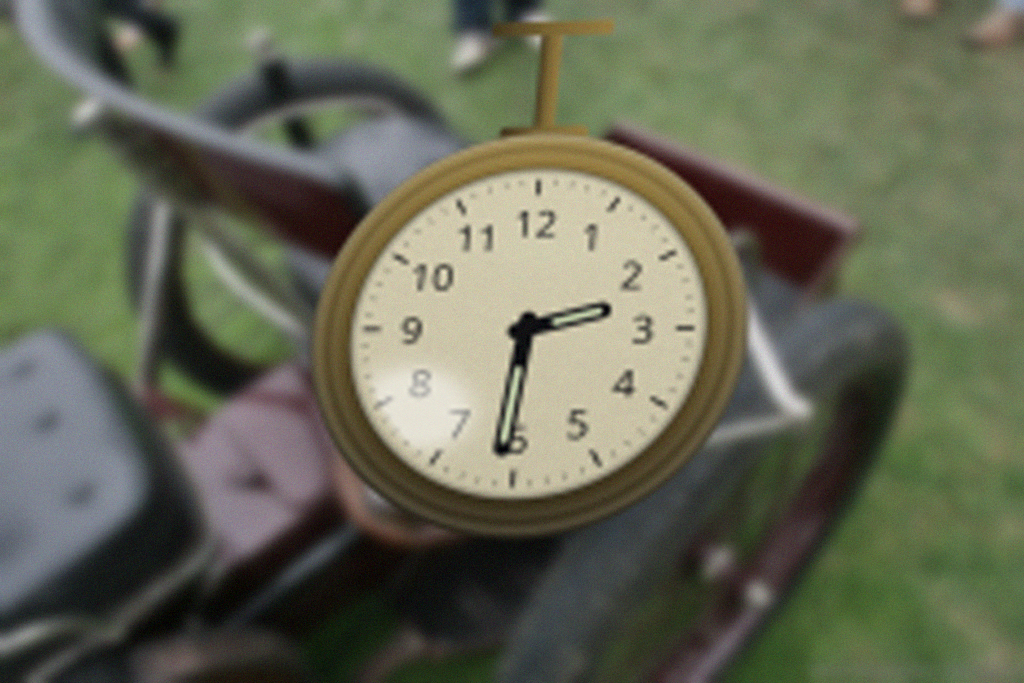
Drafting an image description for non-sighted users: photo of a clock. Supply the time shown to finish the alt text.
2:31
